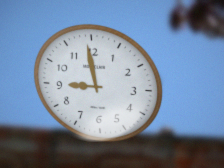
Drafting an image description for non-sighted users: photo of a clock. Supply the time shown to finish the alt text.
8:59
